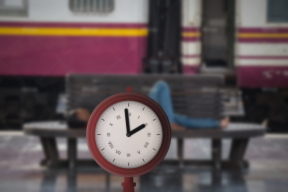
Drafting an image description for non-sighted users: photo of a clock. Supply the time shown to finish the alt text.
1:59
